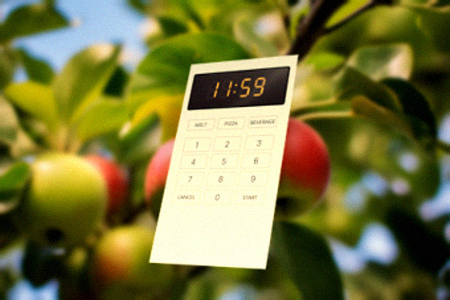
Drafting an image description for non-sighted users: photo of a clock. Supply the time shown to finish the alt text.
11:59
